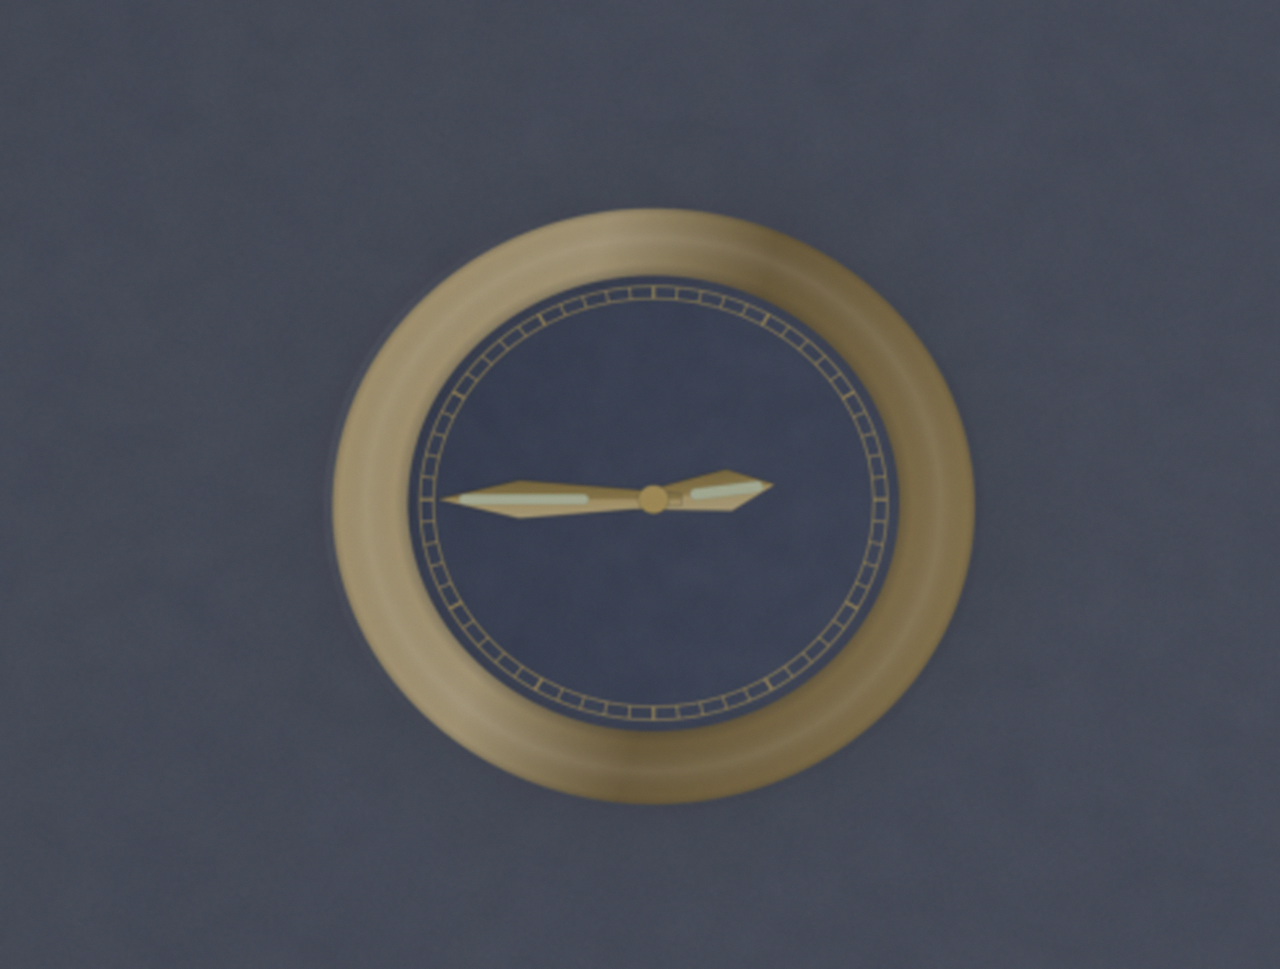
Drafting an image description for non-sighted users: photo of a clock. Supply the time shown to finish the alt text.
2:45
